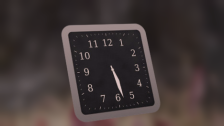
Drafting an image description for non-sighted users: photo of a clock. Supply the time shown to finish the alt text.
5:28
